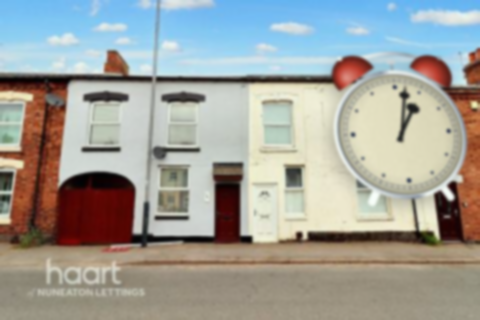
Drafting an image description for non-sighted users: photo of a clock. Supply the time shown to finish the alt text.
1:02
